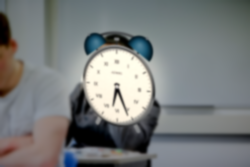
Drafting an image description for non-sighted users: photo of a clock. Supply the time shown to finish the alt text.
6:26
